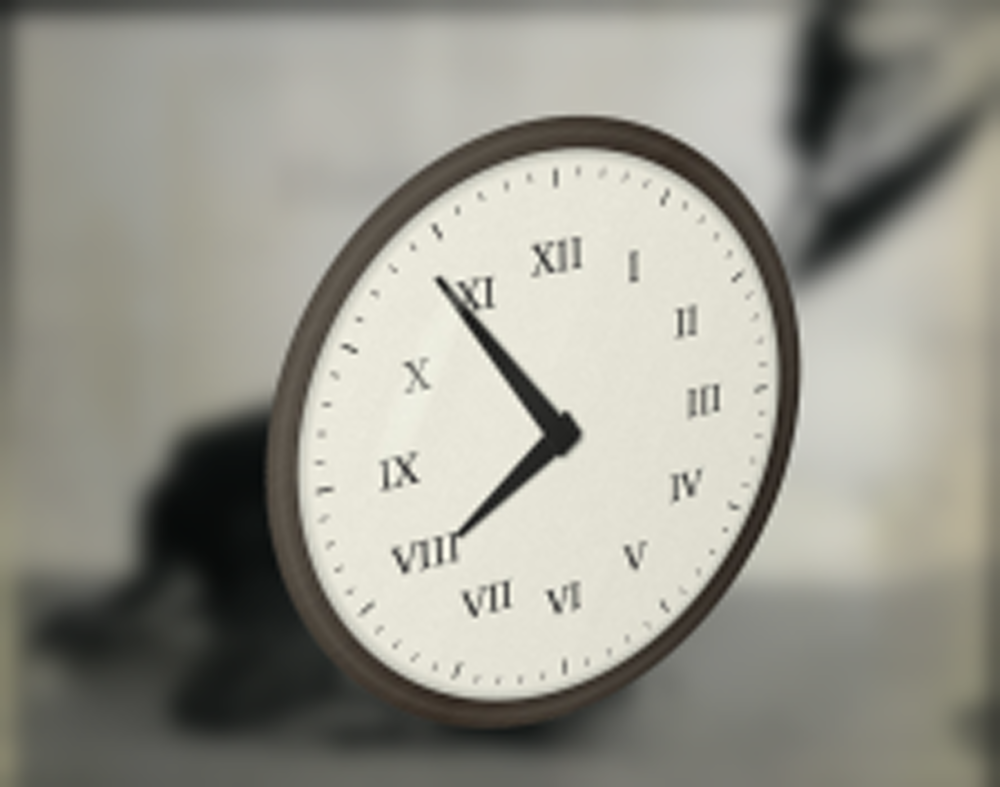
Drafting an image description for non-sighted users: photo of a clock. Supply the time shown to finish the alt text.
7:54
